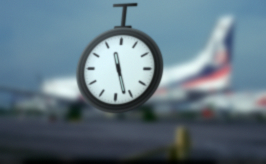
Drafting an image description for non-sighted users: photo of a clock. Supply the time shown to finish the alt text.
11:27
